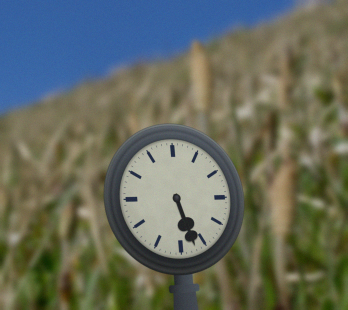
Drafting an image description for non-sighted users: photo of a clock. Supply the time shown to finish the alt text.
5:27
